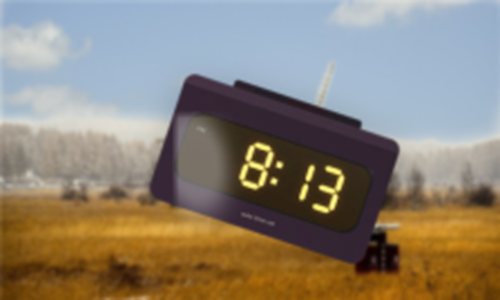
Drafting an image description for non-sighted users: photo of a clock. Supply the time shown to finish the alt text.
8:13
